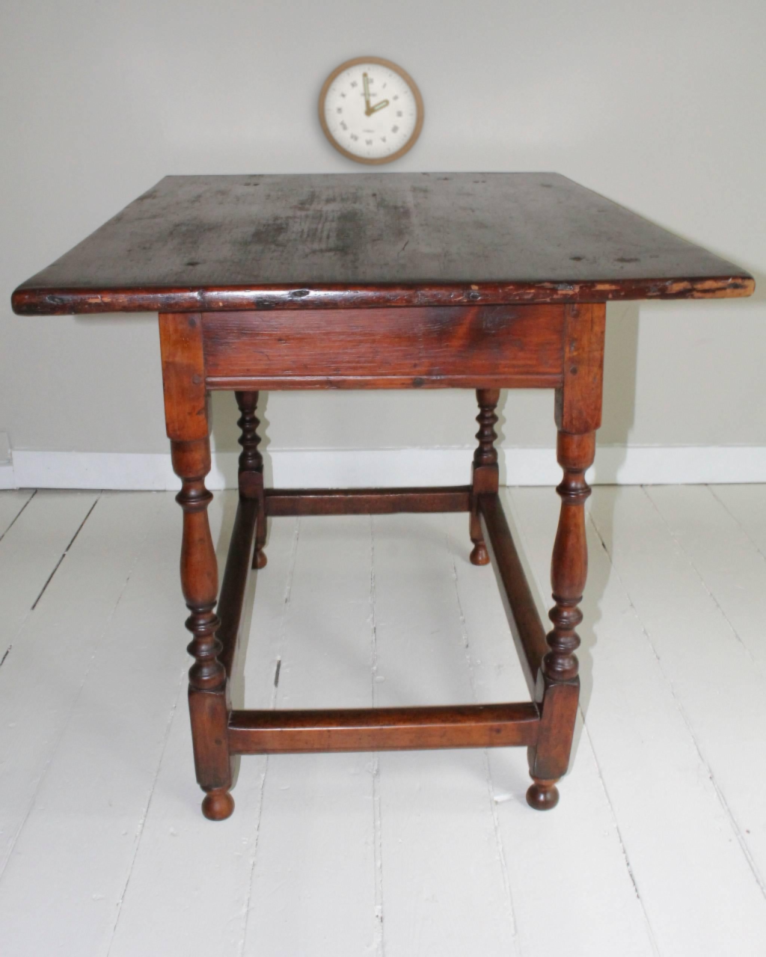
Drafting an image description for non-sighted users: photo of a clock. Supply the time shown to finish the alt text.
1:59
